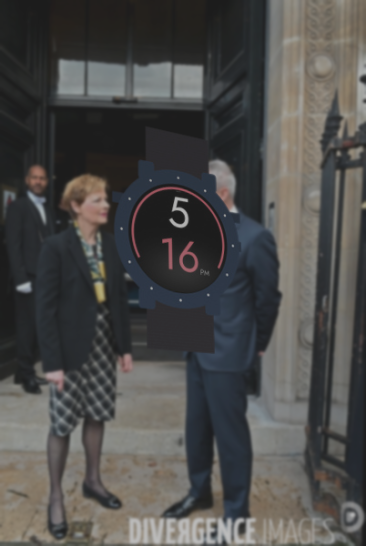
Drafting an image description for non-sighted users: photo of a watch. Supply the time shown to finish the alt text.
5:16
